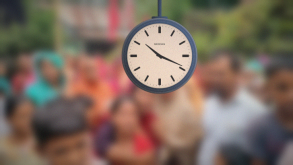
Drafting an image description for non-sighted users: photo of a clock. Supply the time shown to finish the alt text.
10:19
